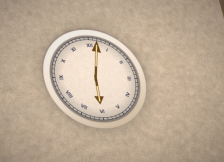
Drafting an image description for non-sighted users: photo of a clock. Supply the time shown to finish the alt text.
6:02
